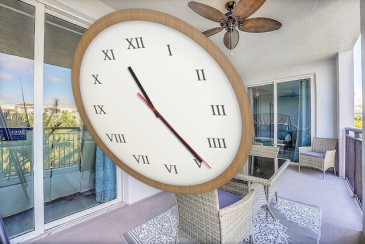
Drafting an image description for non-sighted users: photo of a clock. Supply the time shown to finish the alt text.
11:24:24
